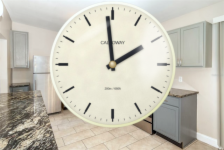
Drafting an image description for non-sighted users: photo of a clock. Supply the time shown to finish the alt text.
1:59
